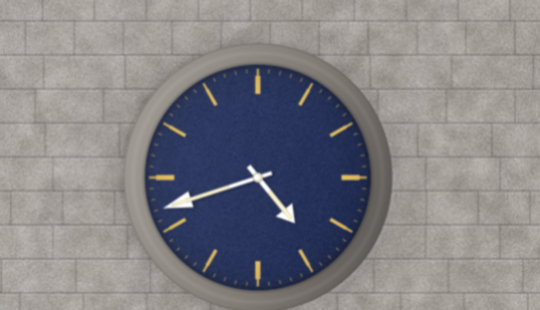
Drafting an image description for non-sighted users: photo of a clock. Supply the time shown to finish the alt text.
4:42
